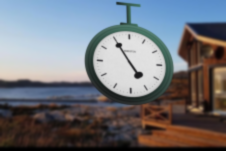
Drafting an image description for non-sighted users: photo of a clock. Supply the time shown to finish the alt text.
4:55
